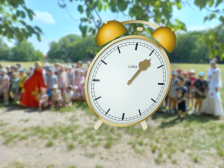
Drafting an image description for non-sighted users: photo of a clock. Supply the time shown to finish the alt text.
1:06
